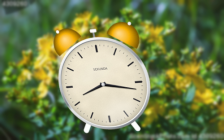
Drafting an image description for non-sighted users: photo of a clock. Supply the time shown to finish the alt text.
8:17
